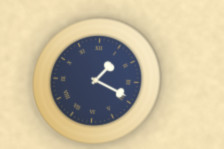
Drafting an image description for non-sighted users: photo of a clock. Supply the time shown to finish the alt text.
1:19
